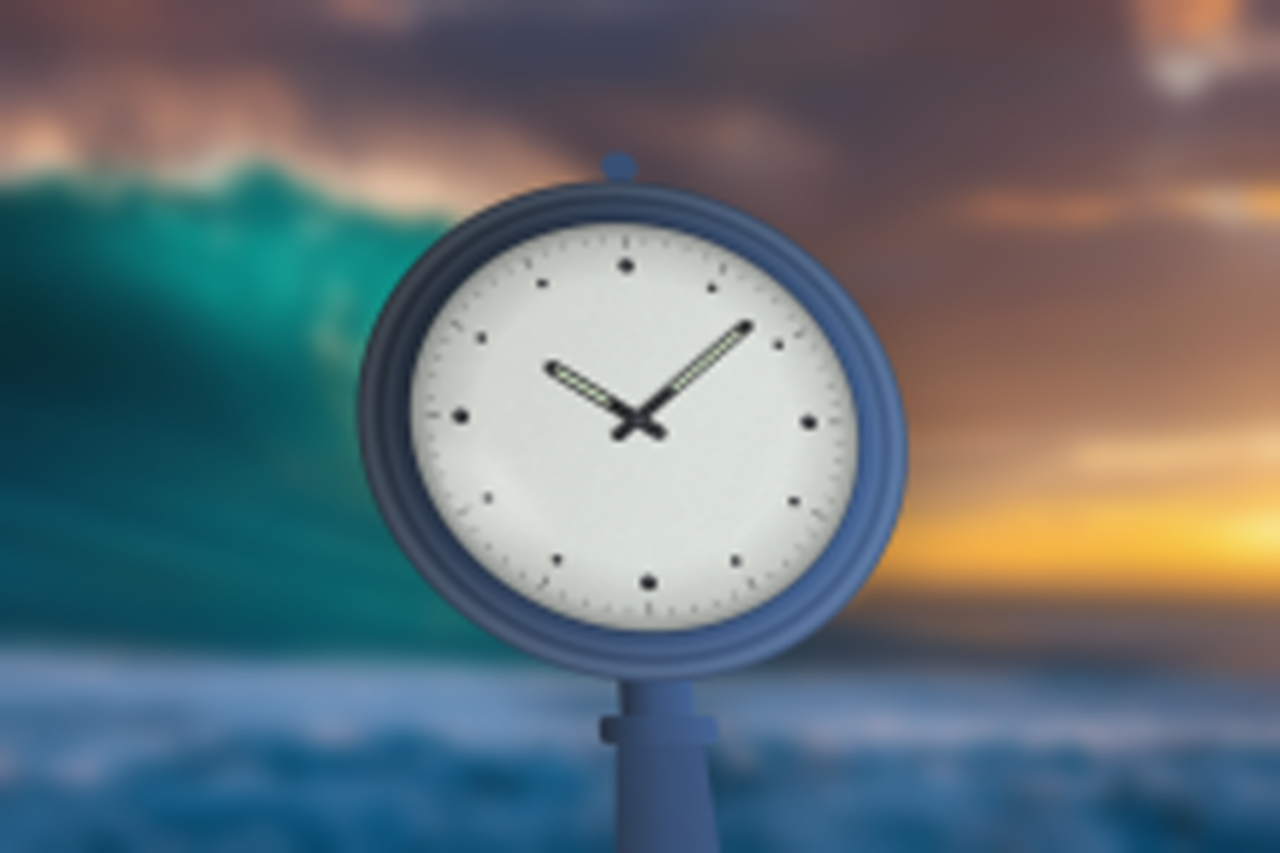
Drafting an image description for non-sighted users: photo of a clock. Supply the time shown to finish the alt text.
10:08
